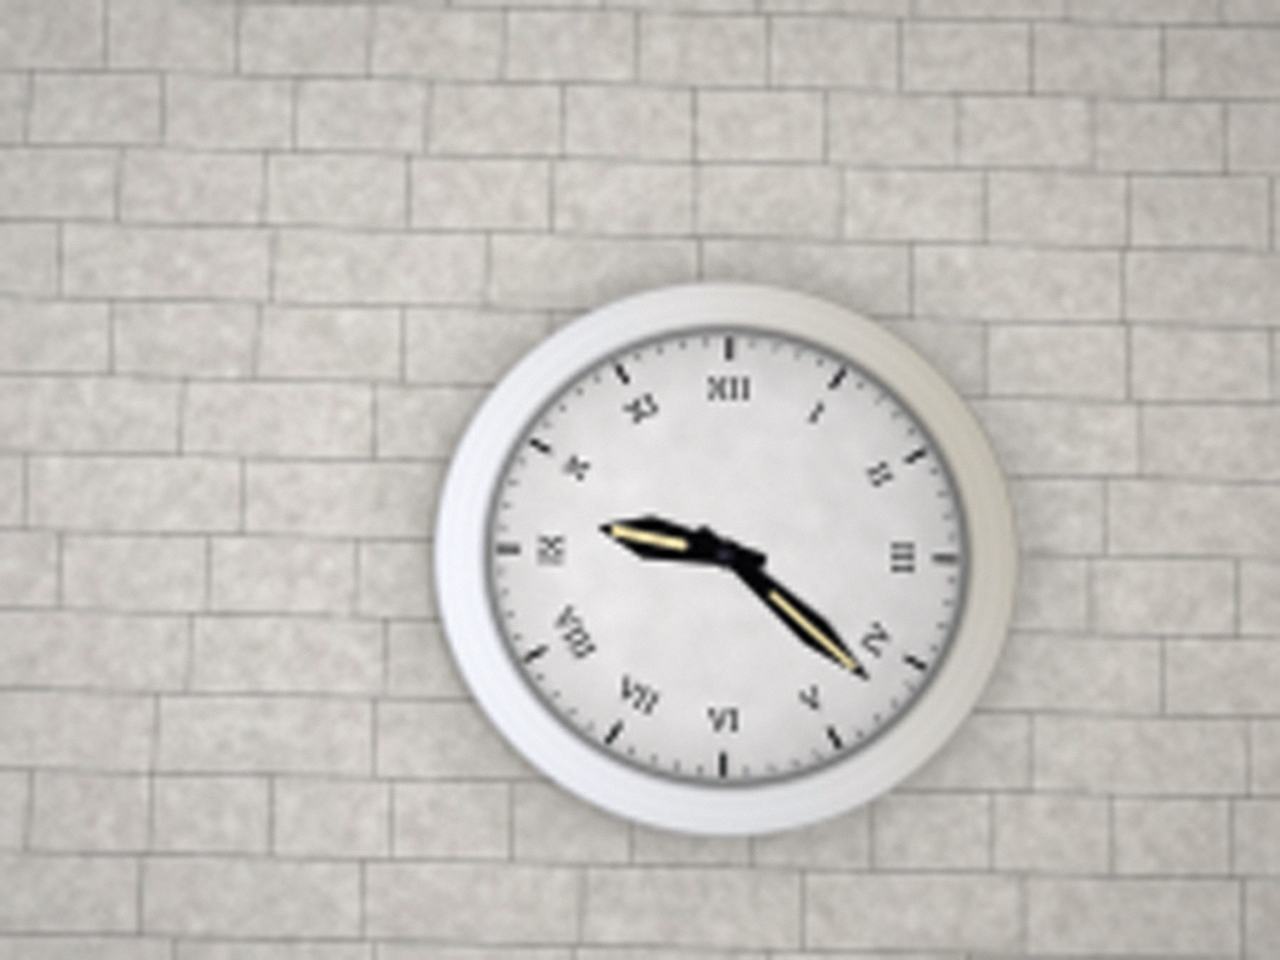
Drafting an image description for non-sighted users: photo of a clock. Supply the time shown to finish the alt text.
9:22
